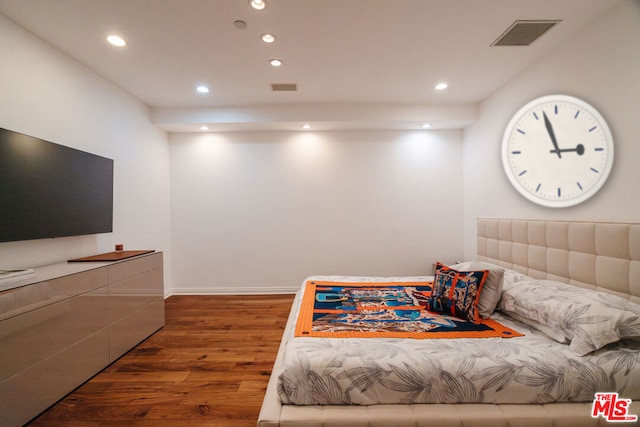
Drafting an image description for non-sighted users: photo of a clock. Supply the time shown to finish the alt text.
2:57
